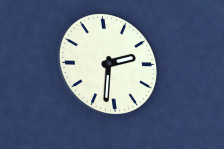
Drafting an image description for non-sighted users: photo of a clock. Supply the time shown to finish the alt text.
2:32
